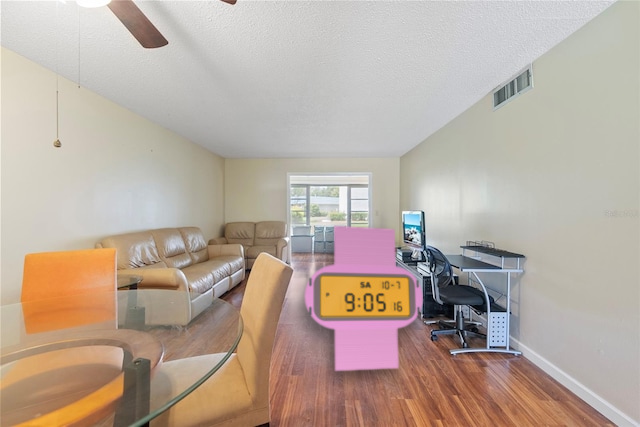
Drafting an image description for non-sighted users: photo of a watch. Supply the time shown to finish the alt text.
9:05:16
